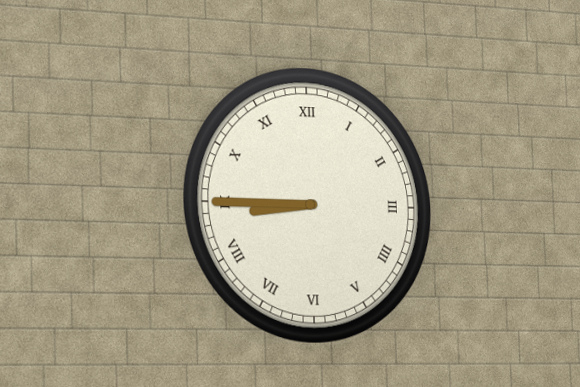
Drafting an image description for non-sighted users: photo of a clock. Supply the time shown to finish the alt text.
8:45
